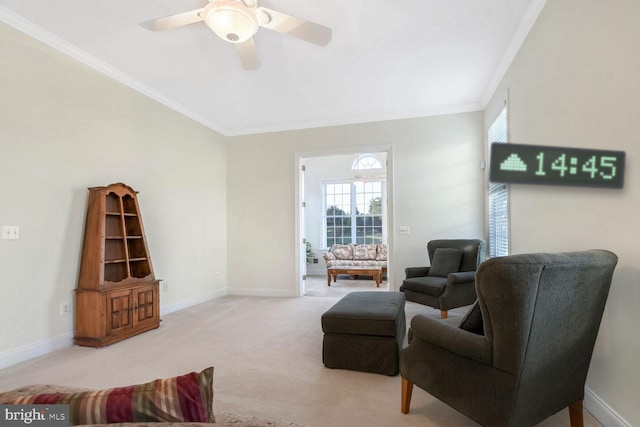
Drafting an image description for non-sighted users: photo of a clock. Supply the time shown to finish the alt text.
14:45
